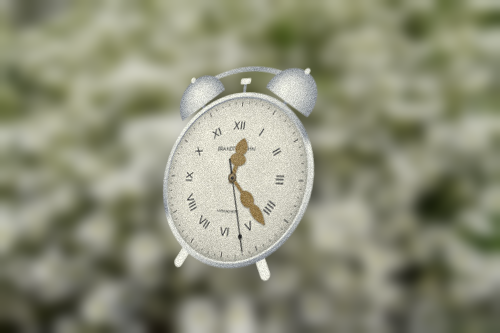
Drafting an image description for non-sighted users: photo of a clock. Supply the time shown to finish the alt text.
12:22:27
